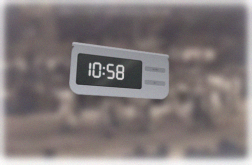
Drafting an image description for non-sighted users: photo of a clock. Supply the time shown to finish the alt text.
10:58
